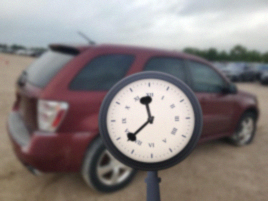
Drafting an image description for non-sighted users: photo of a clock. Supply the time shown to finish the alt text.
11:38
